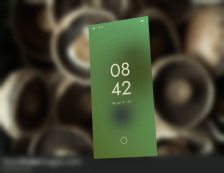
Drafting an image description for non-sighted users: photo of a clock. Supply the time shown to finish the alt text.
8:42
